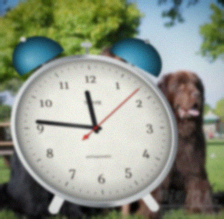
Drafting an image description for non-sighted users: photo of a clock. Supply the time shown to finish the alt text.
11:46:08
